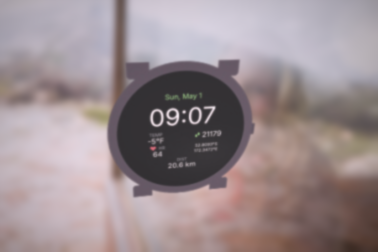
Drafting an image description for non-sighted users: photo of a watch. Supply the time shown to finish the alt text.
9:07
